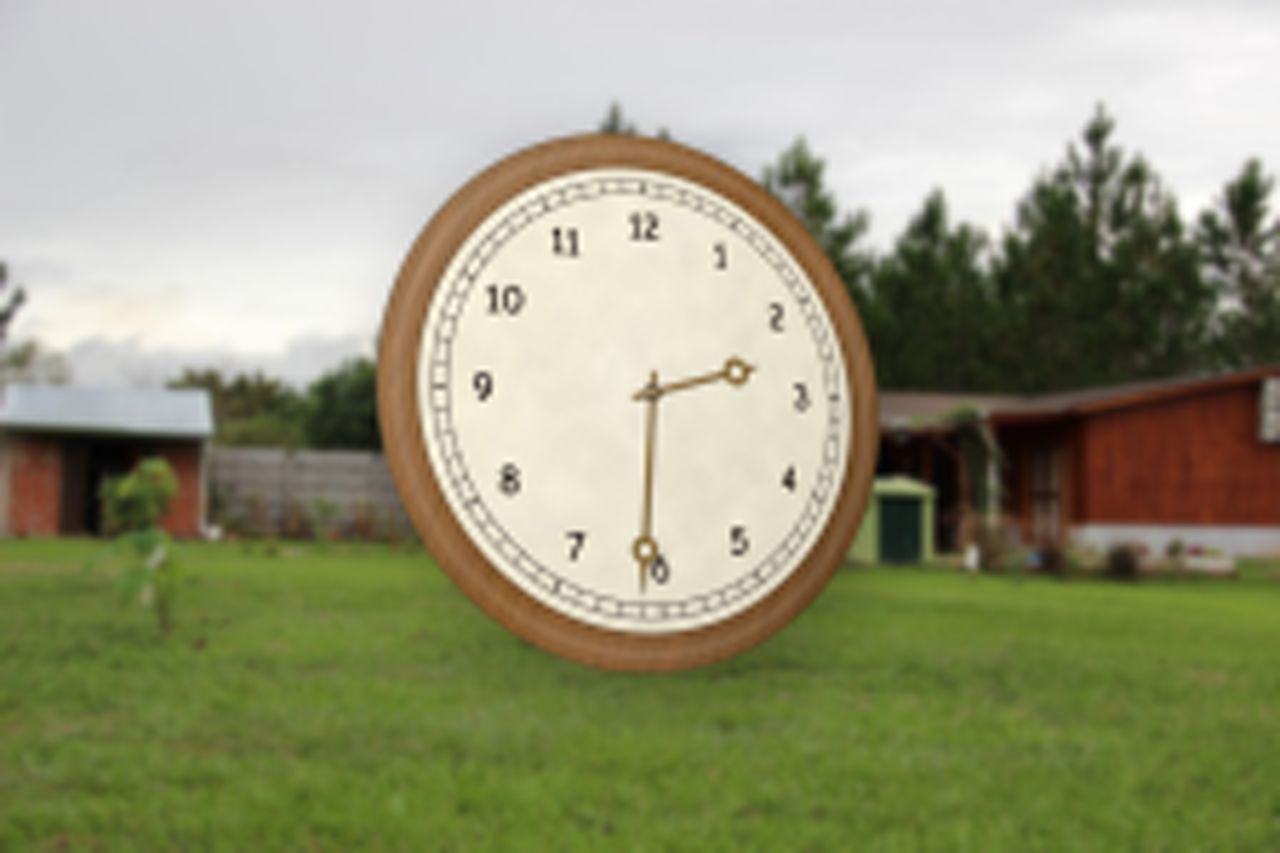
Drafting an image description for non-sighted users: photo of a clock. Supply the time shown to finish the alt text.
2:31
